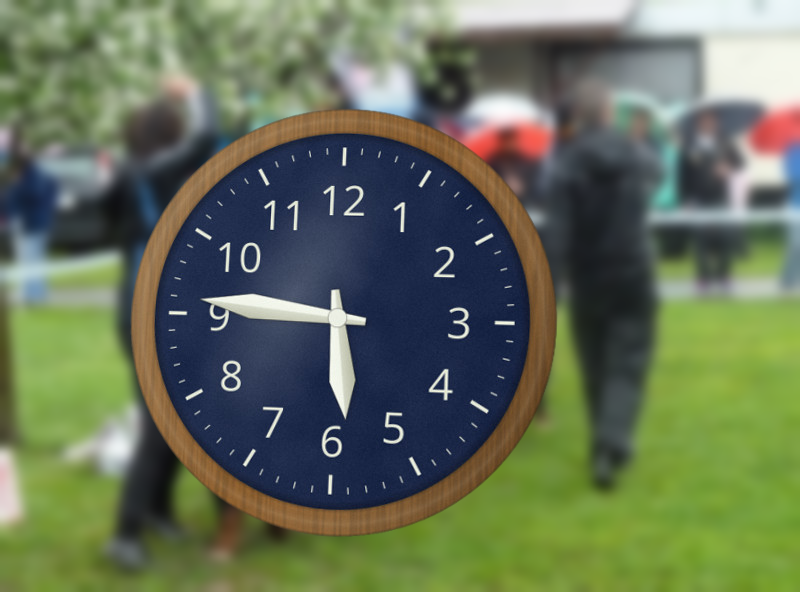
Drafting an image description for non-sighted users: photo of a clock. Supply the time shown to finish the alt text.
5:46
